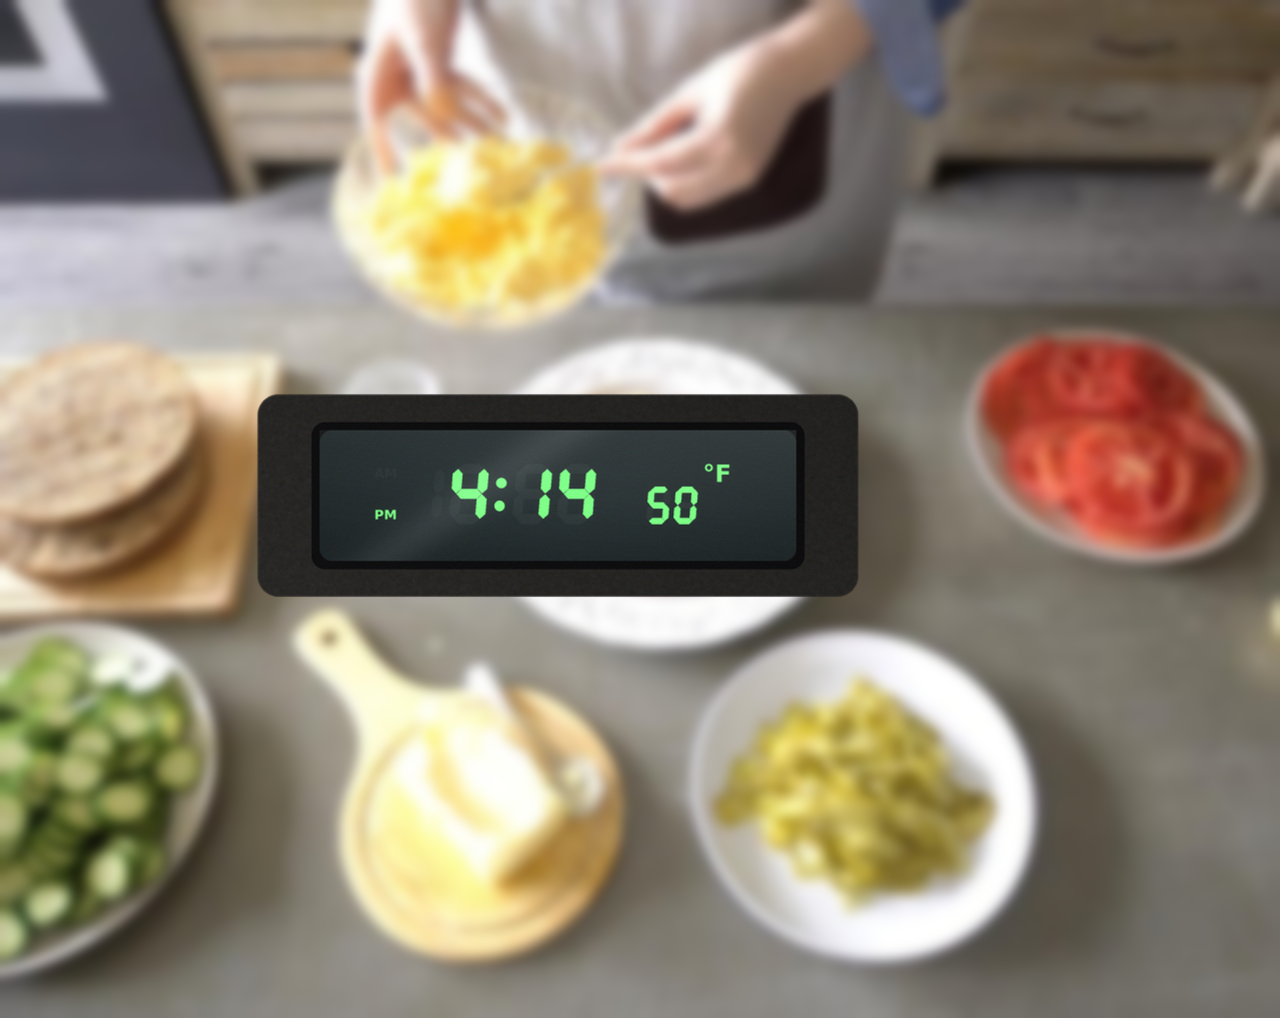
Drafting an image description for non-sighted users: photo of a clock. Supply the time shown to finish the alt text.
4:14
